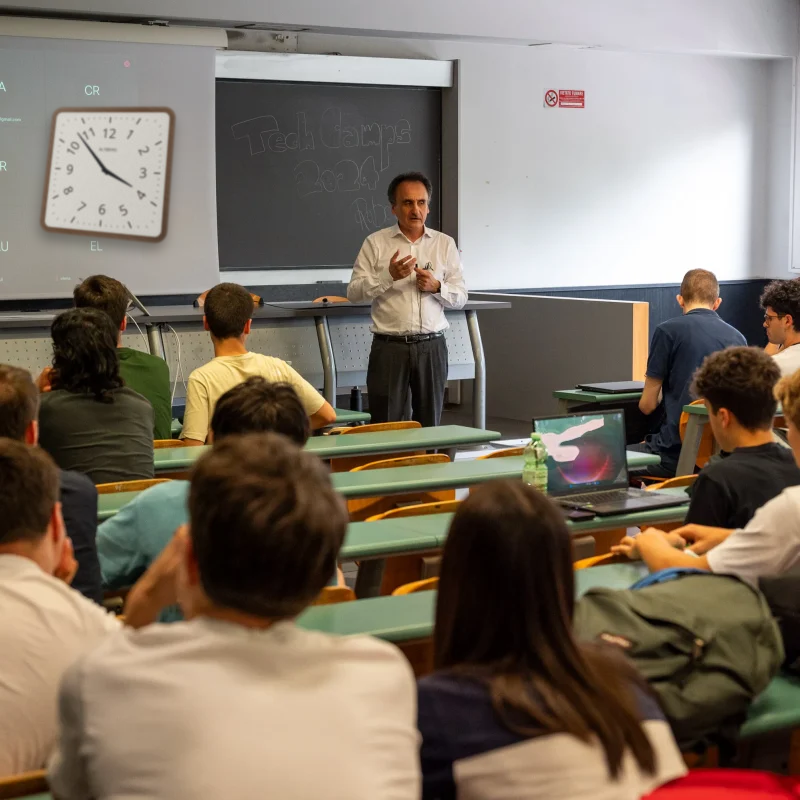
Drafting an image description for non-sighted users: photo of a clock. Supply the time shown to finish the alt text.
3:53
